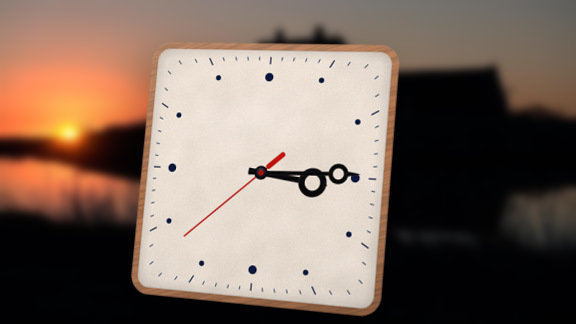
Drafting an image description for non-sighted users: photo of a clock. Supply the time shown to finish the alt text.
3:14:38
